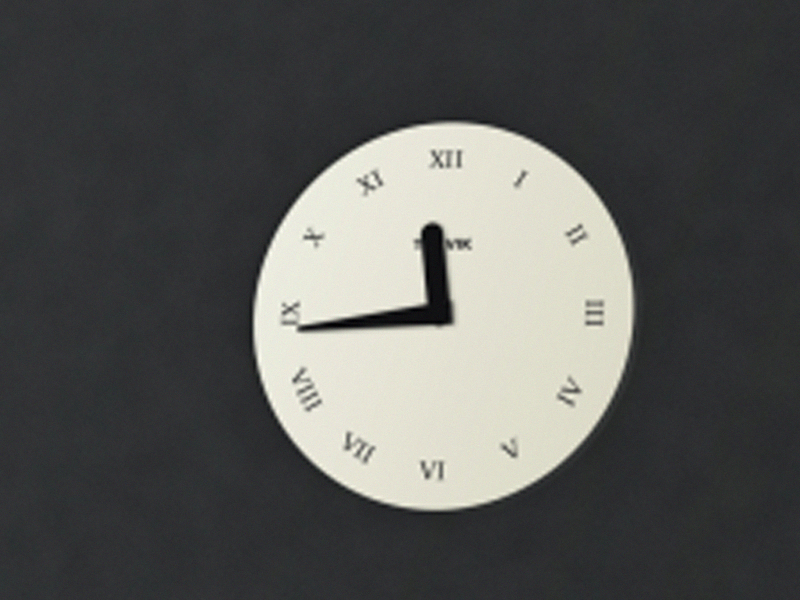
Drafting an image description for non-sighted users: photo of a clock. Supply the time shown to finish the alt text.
11:44
